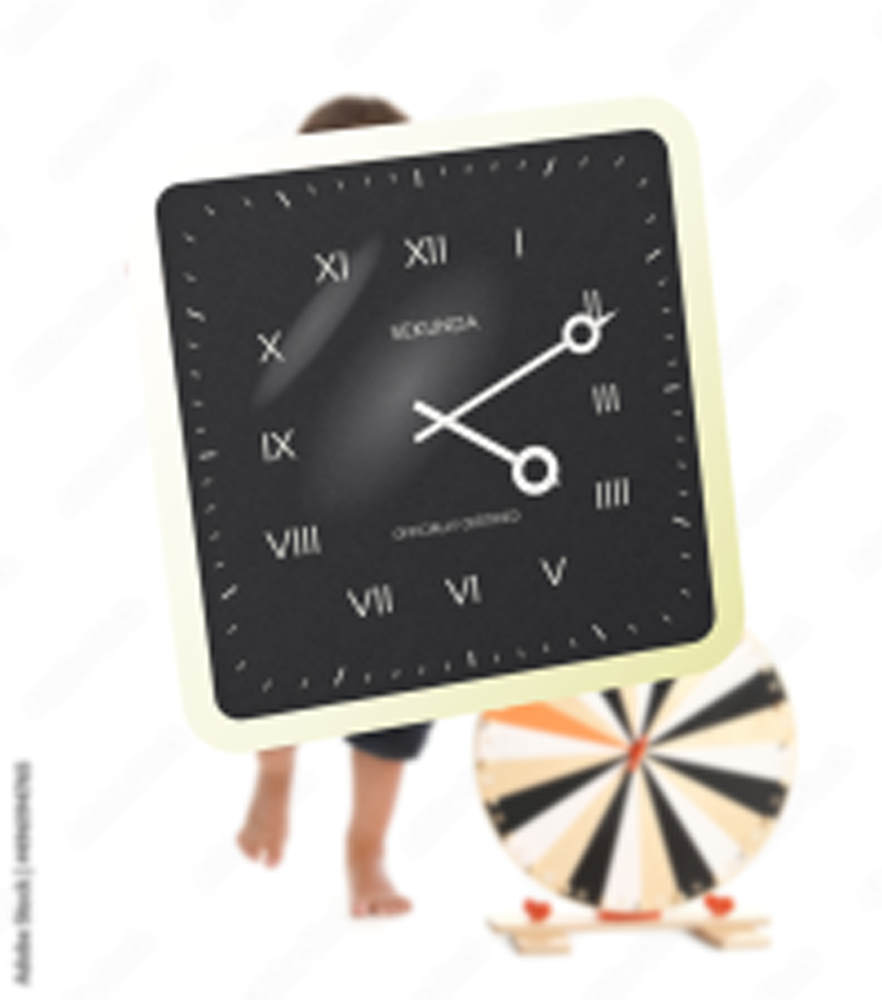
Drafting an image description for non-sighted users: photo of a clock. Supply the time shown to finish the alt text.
4:11
